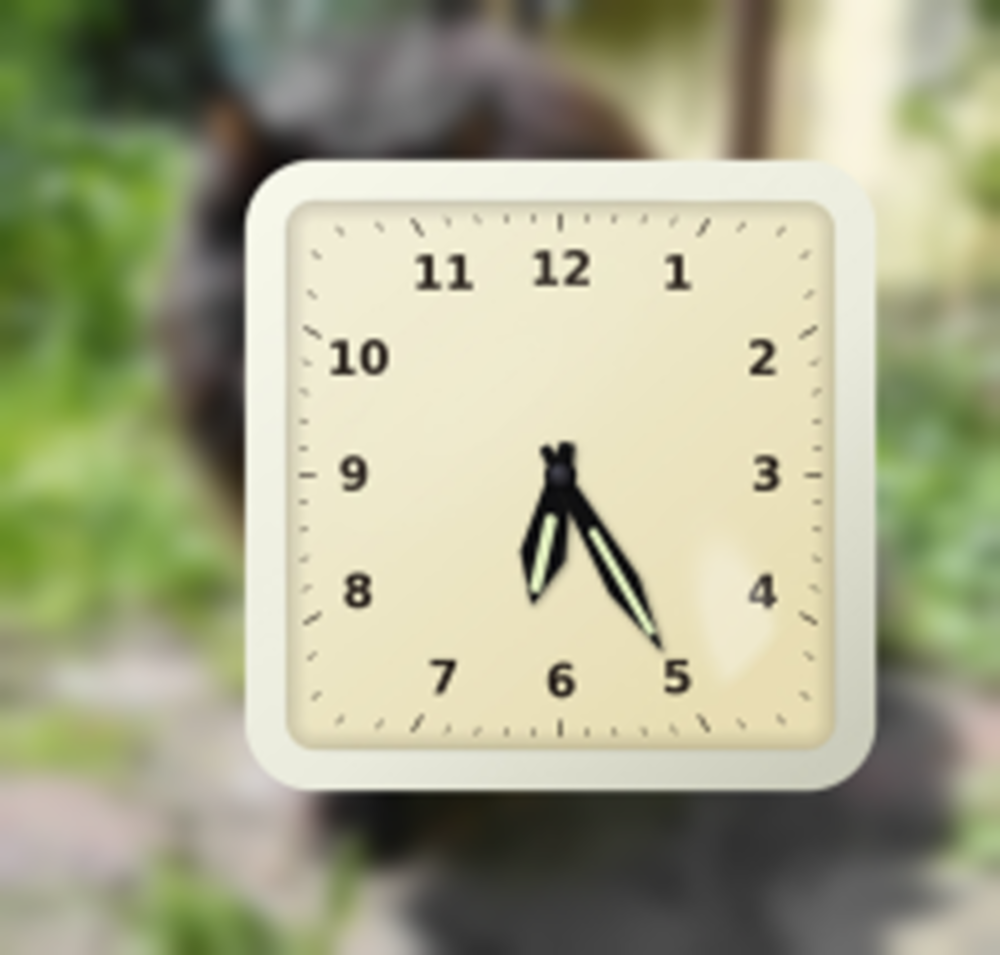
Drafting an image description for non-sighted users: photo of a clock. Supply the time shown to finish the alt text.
6:25
